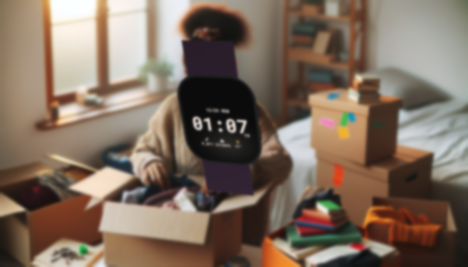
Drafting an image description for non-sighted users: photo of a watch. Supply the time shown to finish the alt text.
1:07
